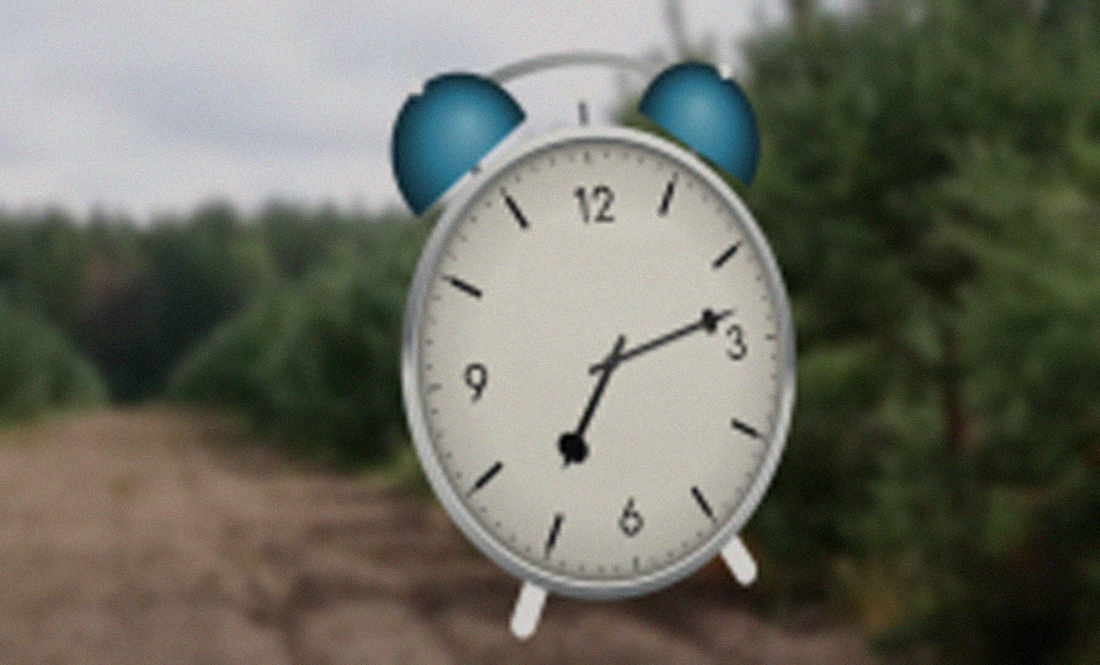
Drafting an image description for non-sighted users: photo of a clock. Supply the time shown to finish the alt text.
7:13
